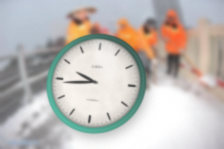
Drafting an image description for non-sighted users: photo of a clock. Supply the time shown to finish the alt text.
9:44
